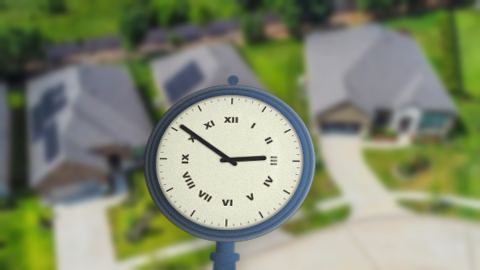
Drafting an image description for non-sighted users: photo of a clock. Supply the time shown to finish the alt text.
2:51
